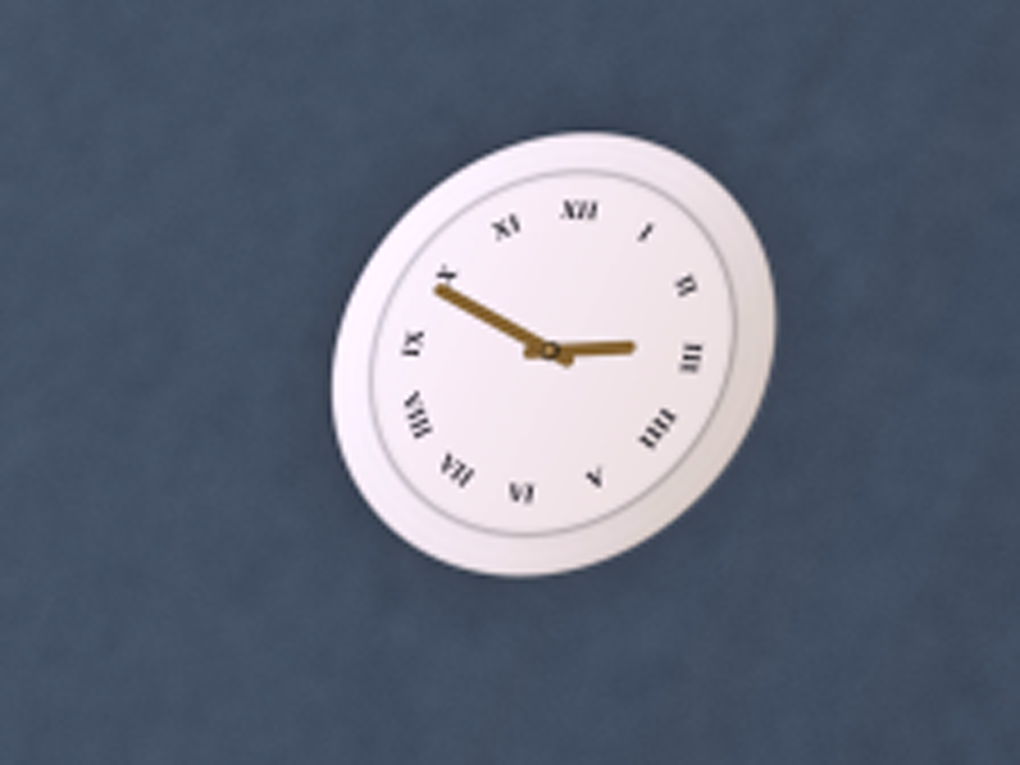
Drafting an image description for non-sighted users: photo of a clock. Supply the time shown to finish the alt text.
2:49
